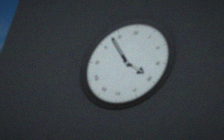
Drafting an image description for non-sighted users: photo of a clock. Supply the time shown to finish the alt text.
3:53
